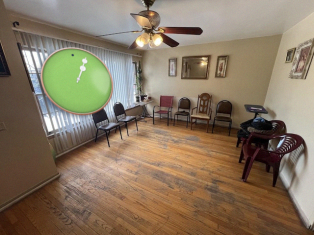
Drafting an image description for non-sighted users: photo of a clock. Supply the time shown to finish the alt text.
1:05
